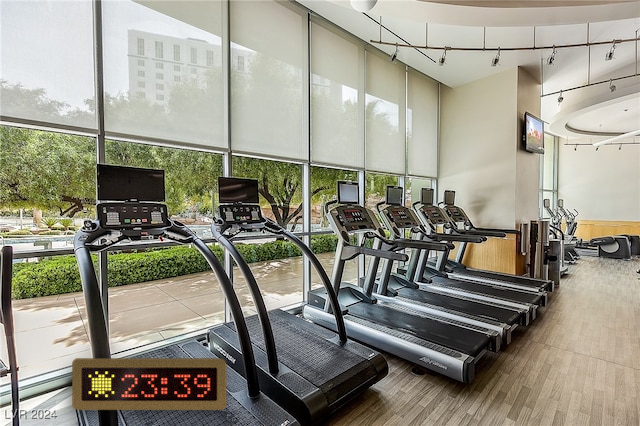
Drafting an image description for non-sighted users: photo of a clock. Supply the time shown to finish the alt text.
23:39
